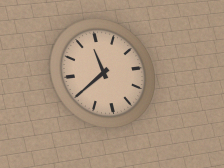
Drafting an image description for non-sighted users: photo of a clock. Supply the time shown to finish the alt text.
11:40
